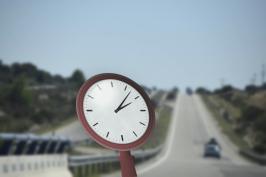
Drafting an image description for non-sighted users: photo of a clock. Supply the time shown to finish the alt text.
2:07
